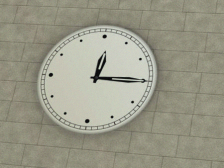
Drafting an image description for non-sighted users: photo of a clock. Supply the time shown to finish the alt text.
12:15
